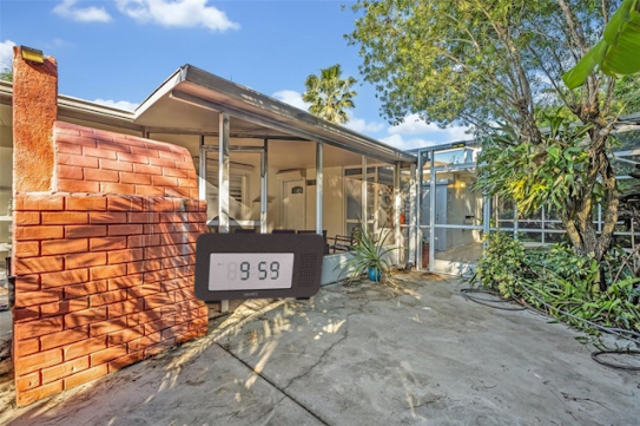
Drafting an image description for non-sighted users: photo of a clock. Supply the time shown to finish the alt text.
9:59
